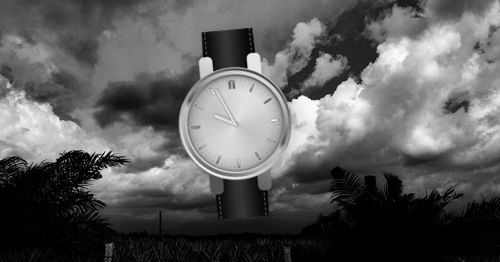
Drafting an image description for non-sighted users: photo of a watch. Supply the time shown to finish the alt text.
9:56
